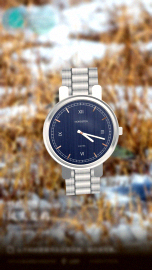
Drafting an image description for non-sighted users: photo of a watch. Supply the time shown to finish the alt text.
4:18
